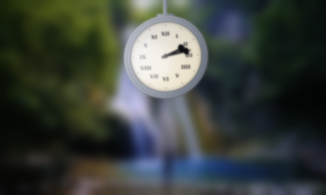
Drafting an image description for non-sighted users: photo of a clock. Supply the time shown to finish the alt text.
2:13
